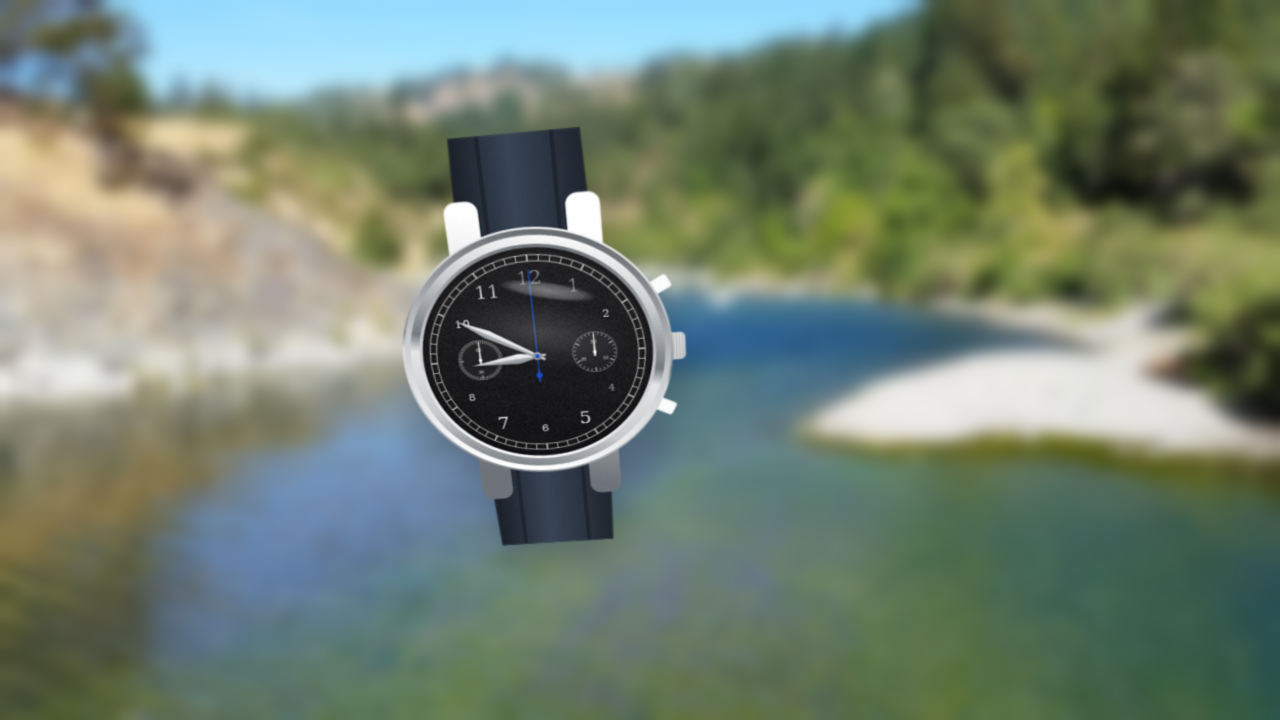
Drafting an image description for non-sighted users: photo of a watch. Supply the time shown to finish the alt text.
8:50
